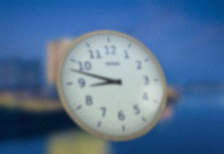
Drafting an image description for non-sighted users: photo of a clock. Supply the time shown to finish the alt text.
8:48
